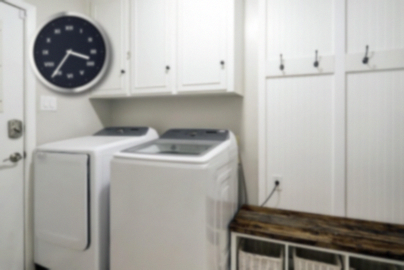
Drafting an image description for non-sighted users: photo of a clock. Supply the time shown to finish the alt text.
3:36
